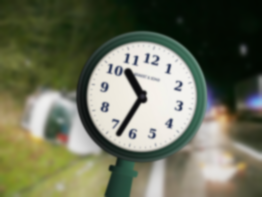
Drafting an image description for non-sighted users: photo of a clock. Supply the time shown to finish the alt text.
10:33
